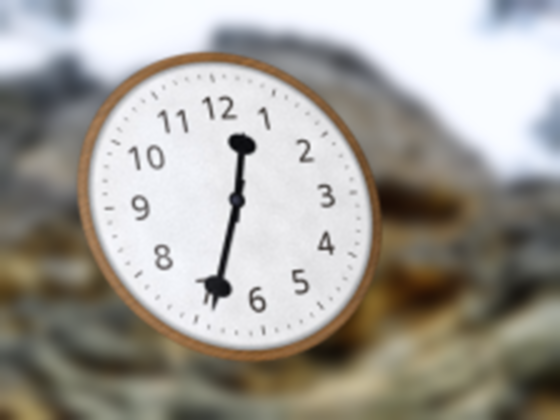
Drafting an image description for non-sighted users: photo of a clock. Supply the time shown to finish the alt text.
12:34
